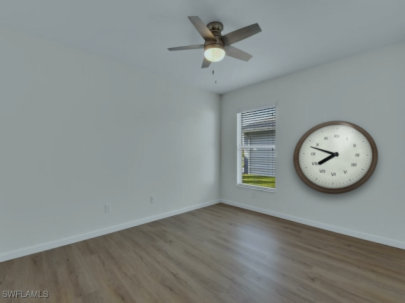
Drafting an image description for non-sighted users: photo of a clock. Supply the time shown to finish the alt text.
7:48
